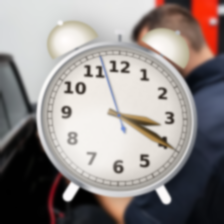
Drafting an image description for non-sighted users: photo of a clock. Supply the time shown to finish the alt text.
3:19:57
